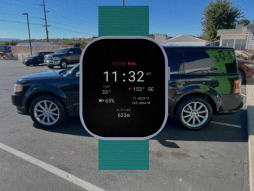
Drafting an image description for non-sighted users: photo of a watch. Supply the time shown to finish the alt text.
11:32
